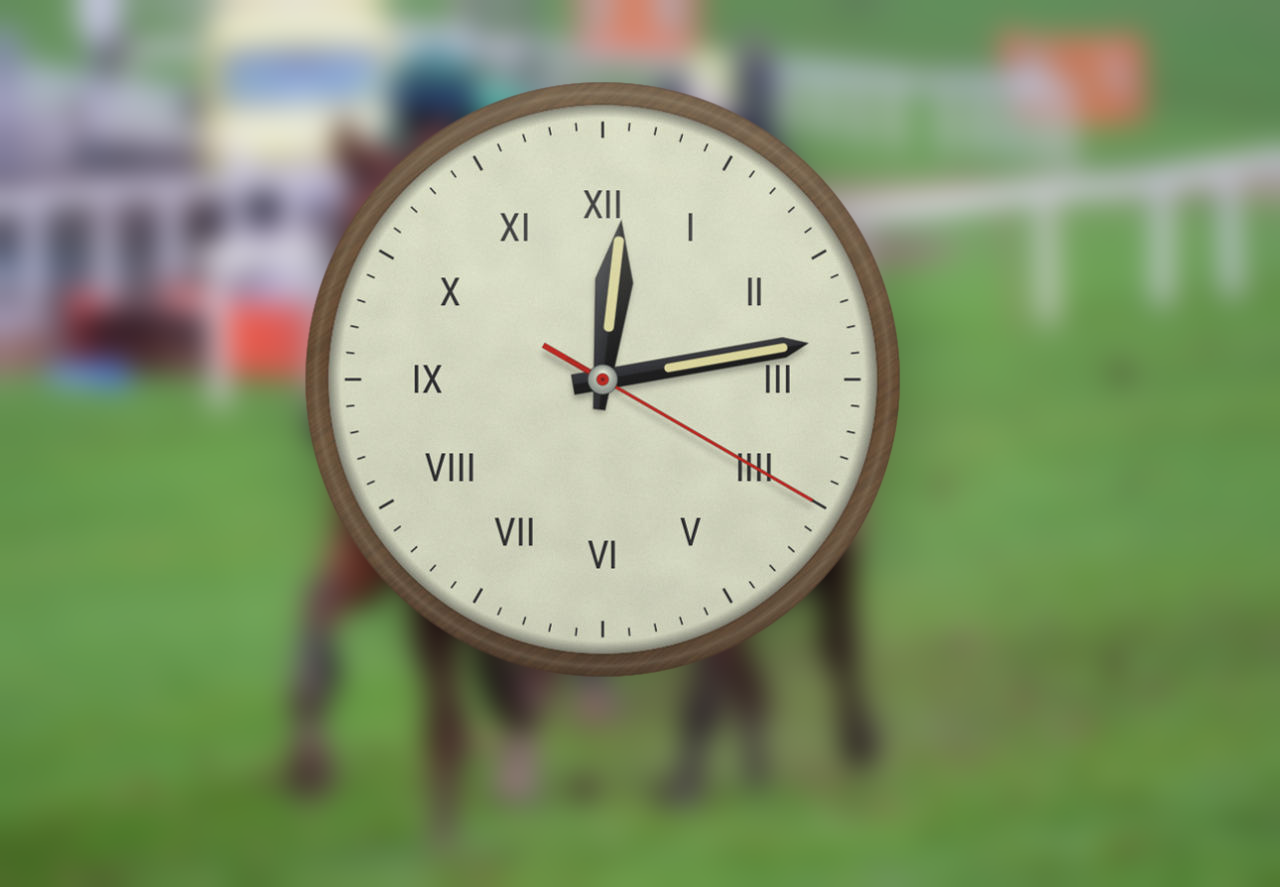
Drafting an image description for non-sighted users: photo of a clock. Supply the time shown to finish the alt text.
12:13:20
